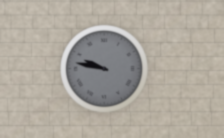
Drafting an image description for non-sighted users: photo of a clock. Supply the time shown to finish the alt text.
9:47
